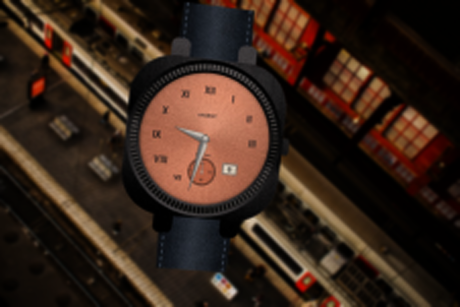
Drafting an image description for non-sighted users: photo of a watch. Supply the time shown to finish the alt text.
9:32
